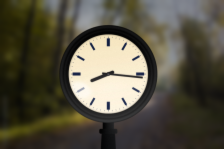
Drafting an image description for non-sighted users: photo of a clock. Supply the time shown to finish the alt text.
8:16
